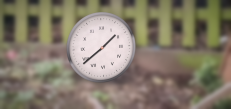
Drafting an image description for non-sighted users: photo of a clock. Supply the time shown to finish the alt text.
1:39
